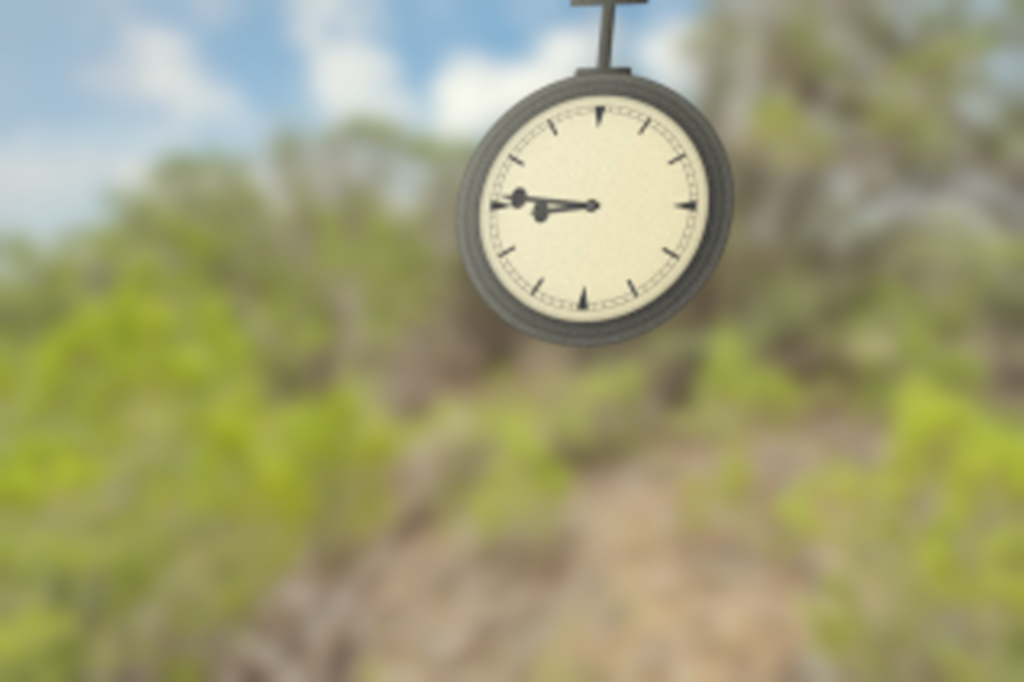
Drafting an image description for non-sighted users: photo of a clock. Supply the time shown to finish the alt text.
8:46
